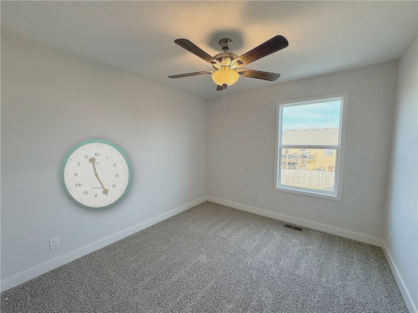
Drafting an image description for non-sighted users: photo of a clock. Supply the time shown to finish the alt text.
11:25
